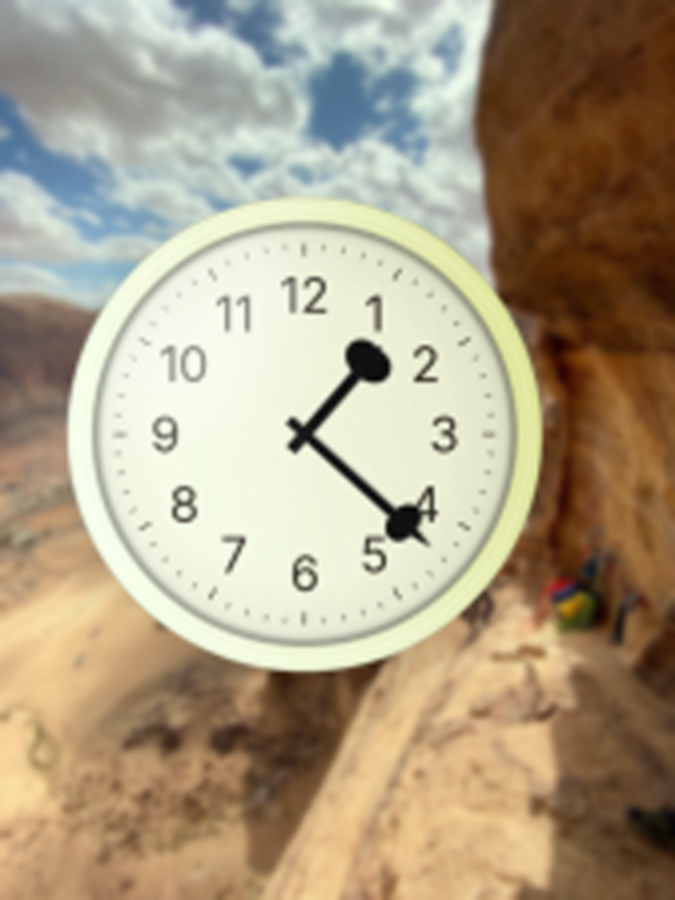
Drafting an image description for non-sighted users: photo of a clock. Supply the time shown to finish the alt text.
1:22
